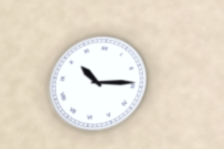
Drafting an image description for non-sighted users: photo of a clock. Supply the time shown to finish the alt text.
10:14
